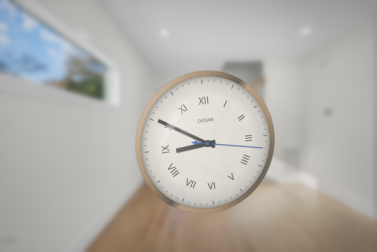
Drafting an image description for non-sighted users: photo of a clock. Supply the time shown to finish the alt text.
8:50:17
